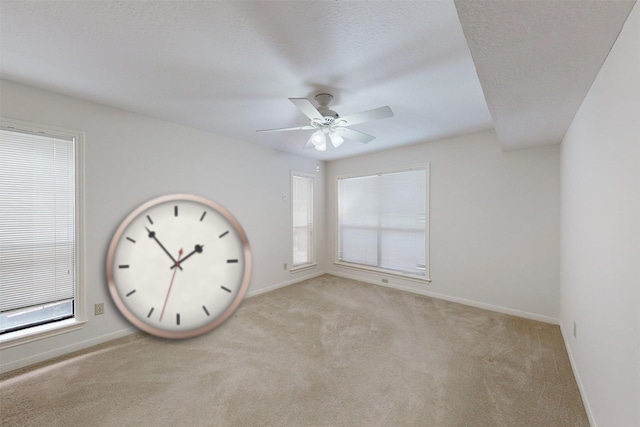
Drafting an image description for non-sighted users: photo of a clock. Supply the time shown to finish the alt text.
1:53:33
